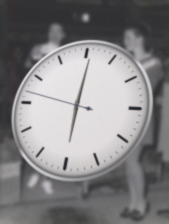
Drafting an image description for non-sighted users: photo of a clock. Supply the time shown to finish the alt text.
6:00:47
